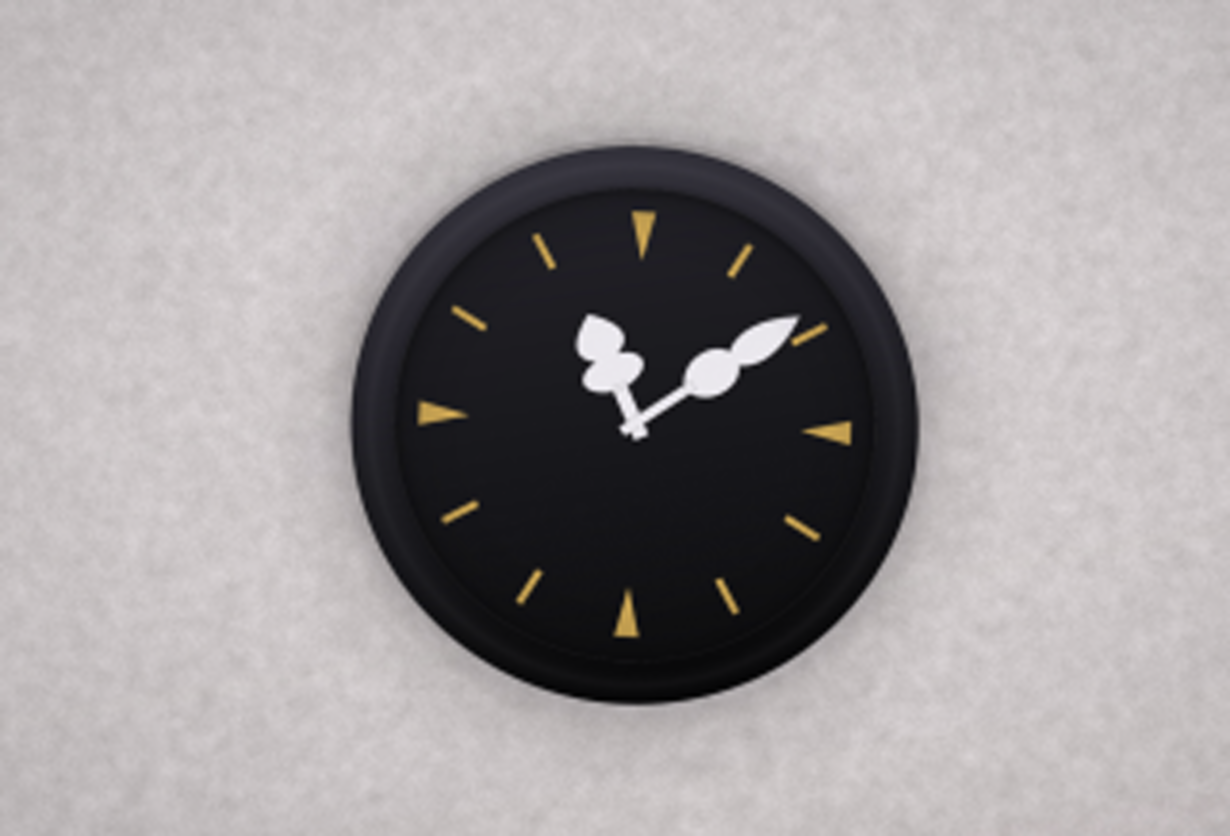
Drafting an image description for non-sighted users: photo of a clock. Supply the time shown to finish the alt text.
11:09
